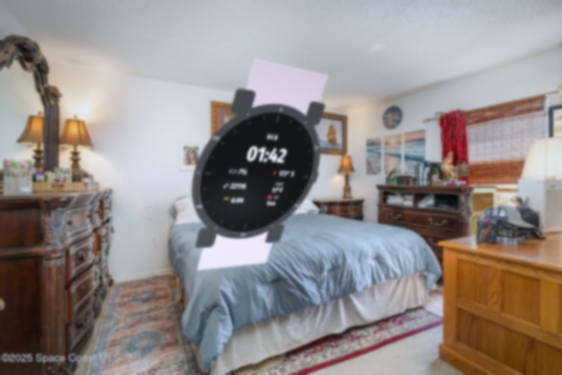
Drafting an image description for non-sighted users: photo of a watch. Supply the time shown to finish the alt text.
1:42
